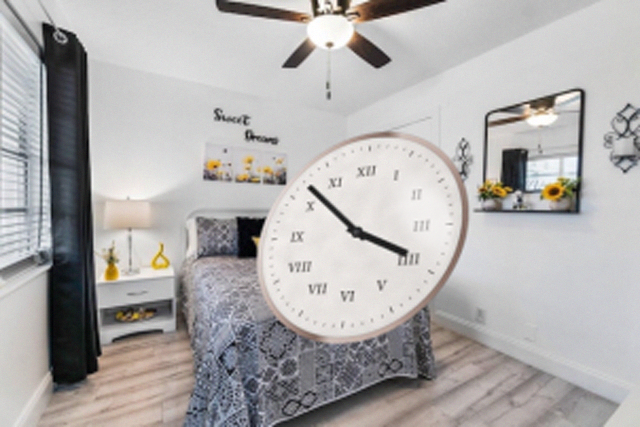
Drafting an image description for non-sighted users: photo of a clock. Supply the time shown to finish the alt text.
3:52
